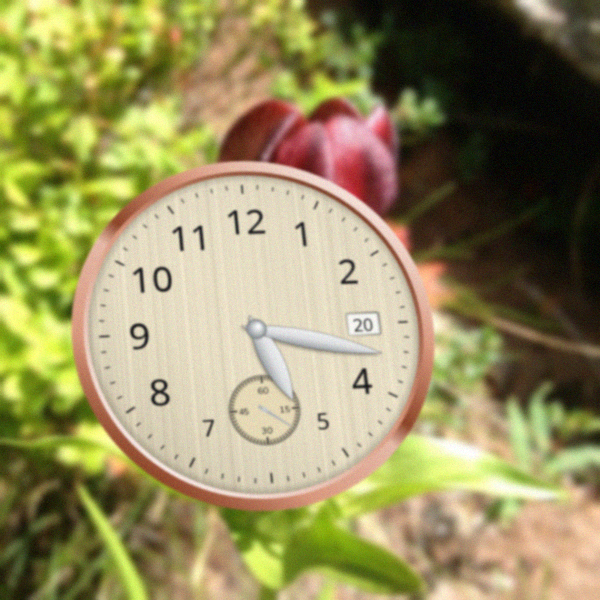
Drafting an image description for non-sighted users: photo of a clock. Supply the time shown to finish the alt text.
5:17:21
